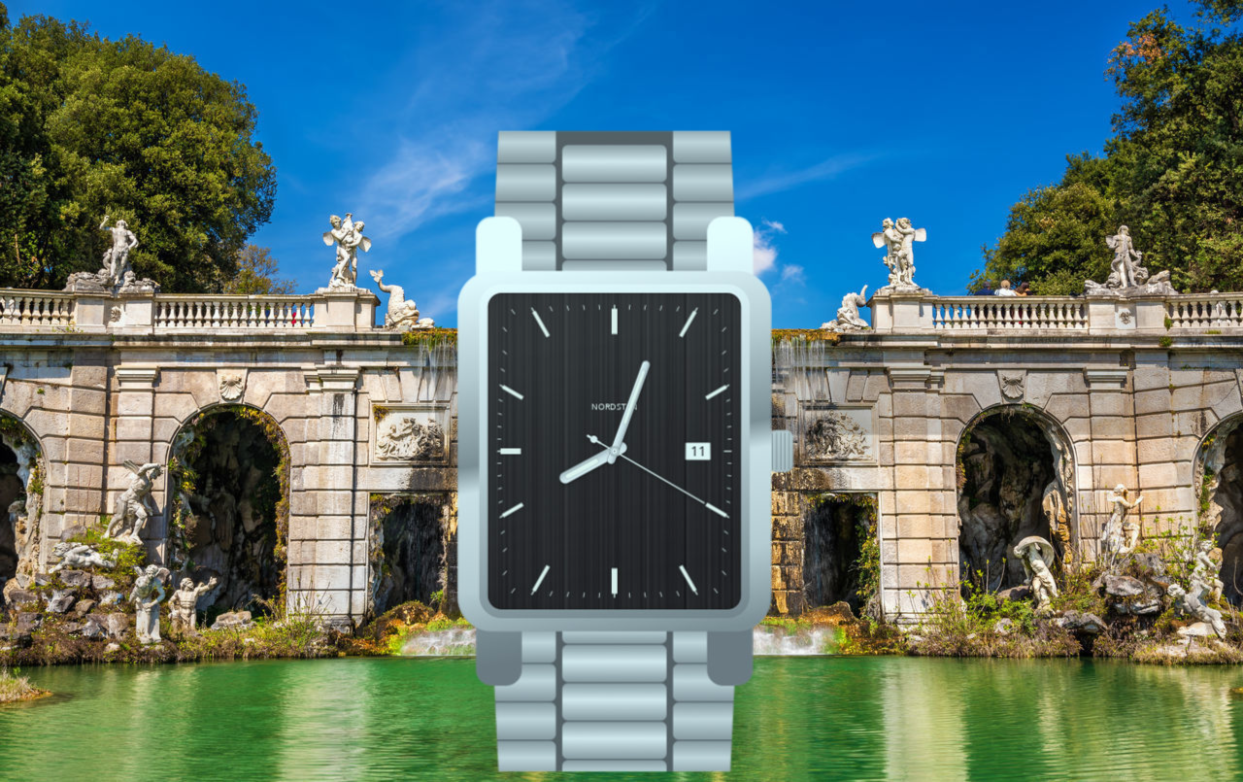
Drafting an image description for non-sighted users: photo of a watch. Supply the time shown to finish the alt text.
8:03:20
